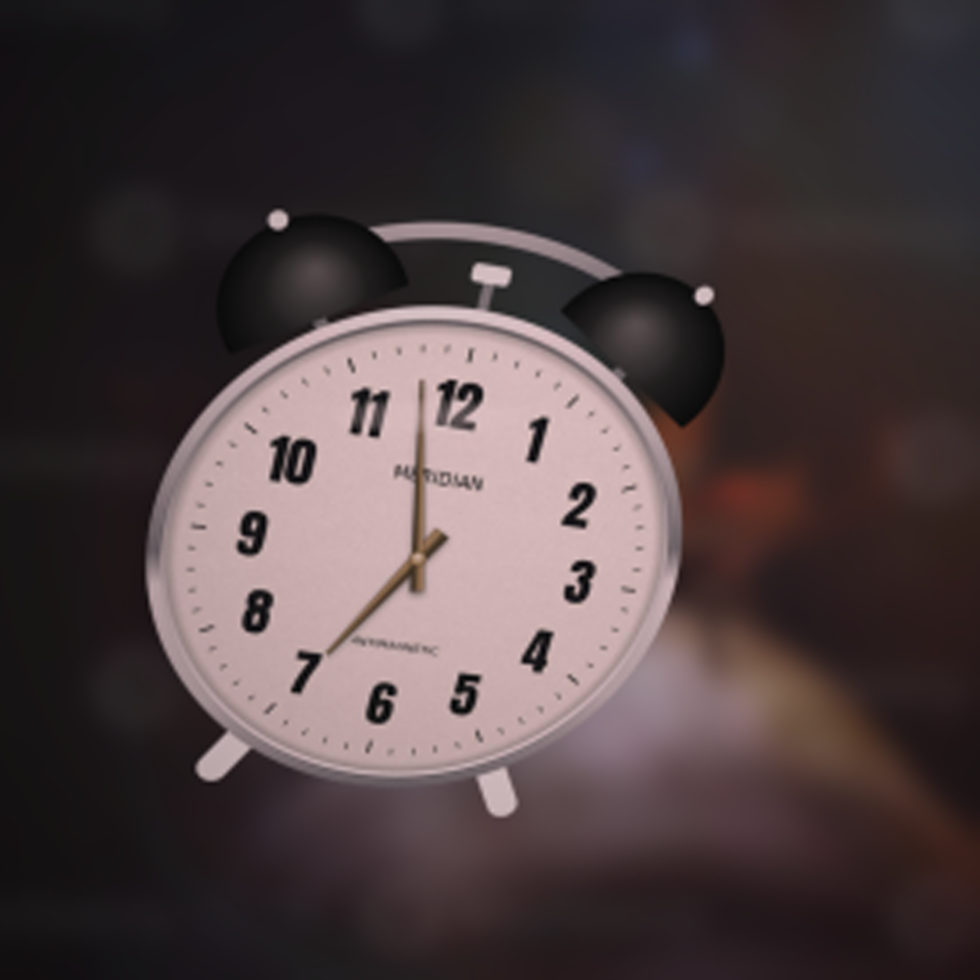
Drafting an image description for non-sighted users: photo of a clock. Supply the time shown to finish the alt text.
6:58
